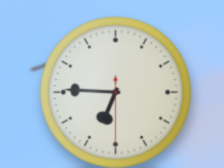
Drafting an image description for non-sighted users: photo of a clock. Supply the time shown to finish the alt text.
6:45:30
